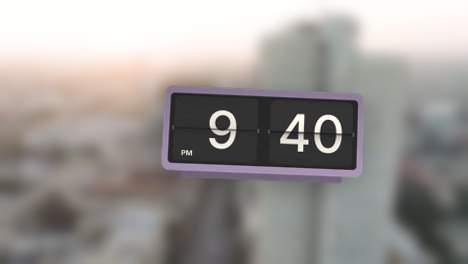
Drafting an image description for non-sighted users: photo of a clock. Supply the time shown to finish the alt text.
9:40
